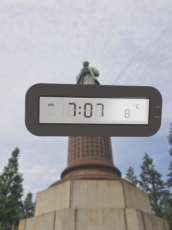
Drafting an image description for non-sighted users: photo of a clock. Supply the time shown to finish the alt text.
7:07
